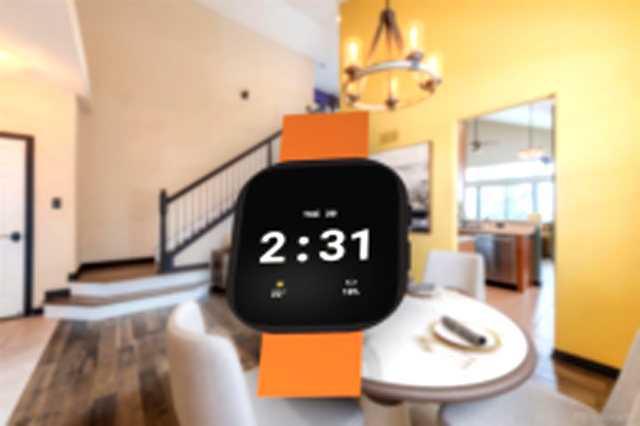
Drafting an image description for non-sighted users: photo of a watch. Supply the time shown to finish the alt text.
2:31
